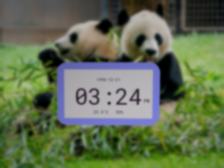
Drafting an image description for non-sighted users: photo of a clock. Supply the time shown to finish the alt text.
3:24
